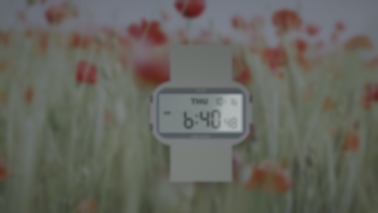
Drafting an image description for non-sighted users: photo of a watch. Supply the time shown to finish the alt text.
6:40
